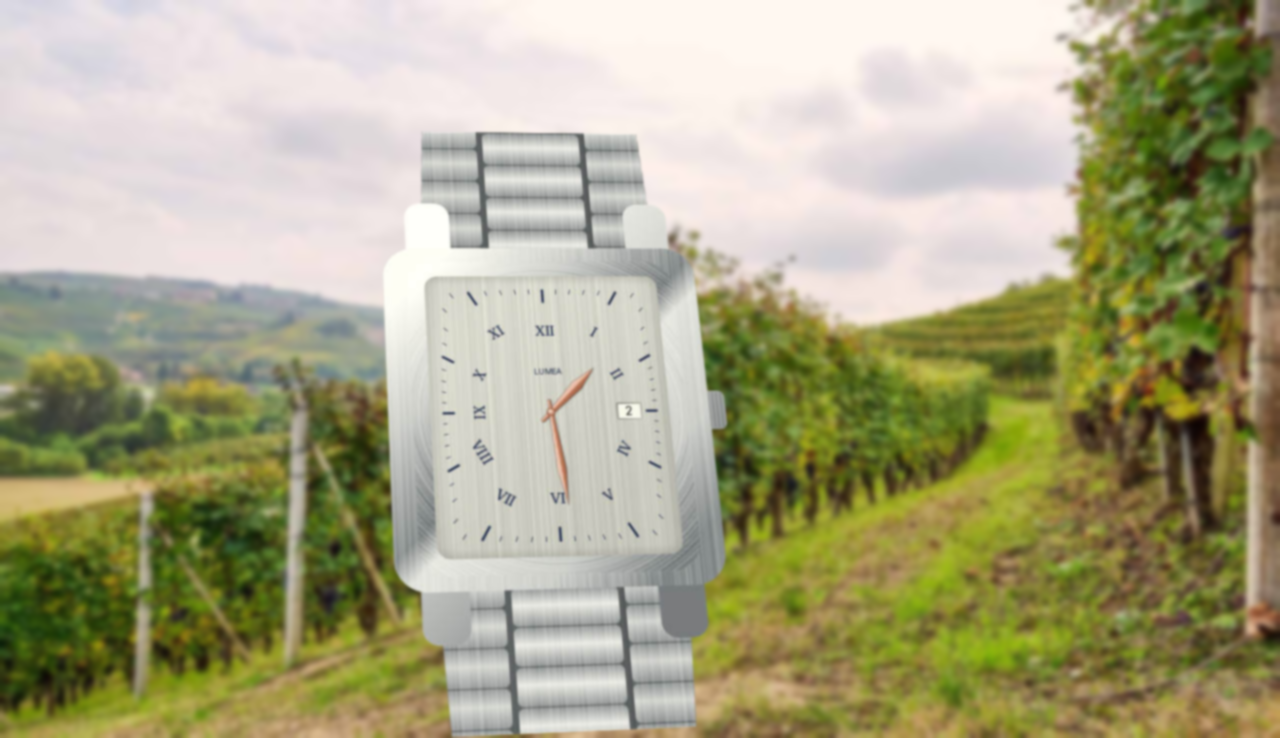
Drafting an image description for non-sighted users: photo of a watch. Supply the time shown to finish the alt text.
1:29
